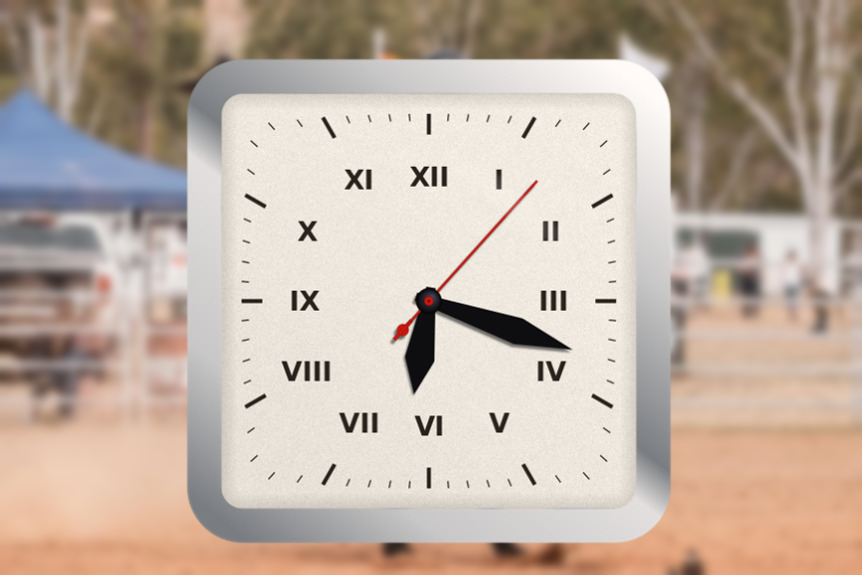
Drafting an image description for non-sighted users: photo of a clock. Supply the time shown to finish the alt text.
6:18:07
